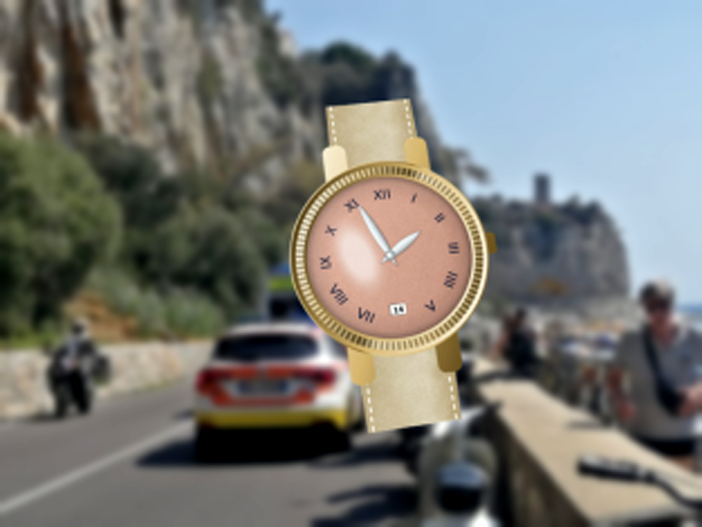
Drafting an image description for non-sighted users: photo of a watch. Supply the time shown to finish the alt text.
1:56
